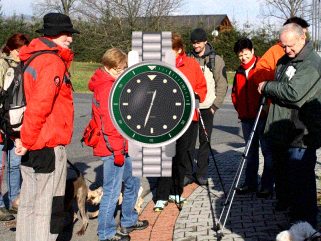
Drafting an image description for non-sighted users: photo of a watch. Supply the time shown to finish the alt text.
12:33
